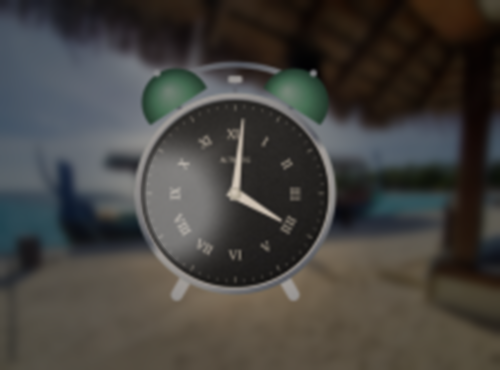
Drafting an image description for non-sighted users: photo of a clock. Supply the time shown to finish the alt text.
4:01
